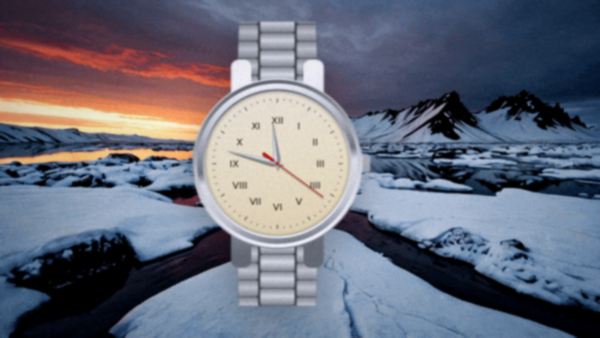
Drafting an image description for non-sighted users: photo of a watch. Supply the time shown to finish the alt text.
11:47:21
